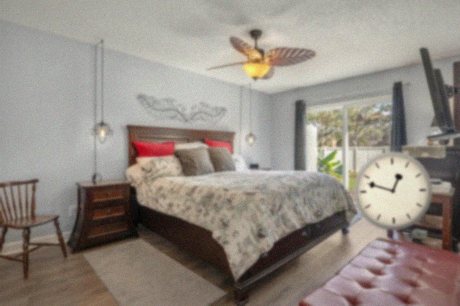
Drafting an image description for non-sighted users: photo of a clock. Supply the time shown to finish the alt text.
12:48
